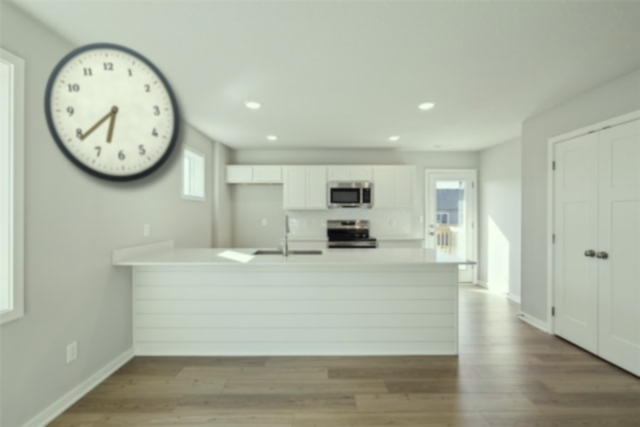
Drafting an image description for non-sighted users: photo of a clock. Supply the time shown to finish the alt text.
6:39
